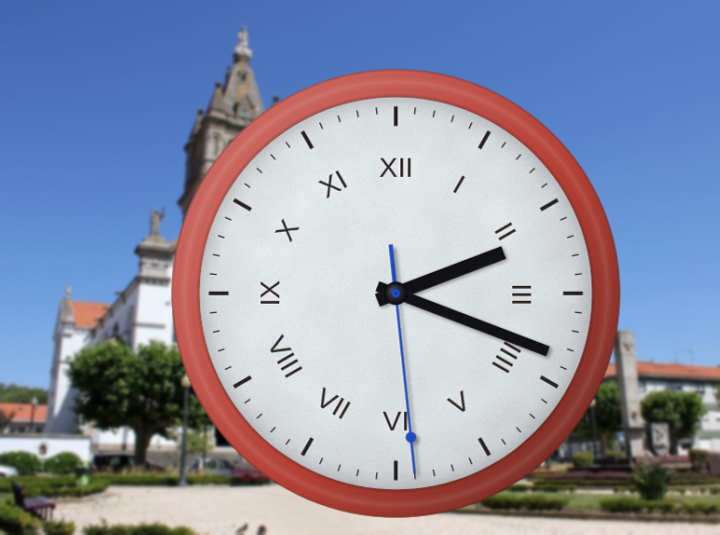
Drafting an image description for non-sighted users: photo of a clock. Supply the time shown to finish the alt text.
2:18:29
